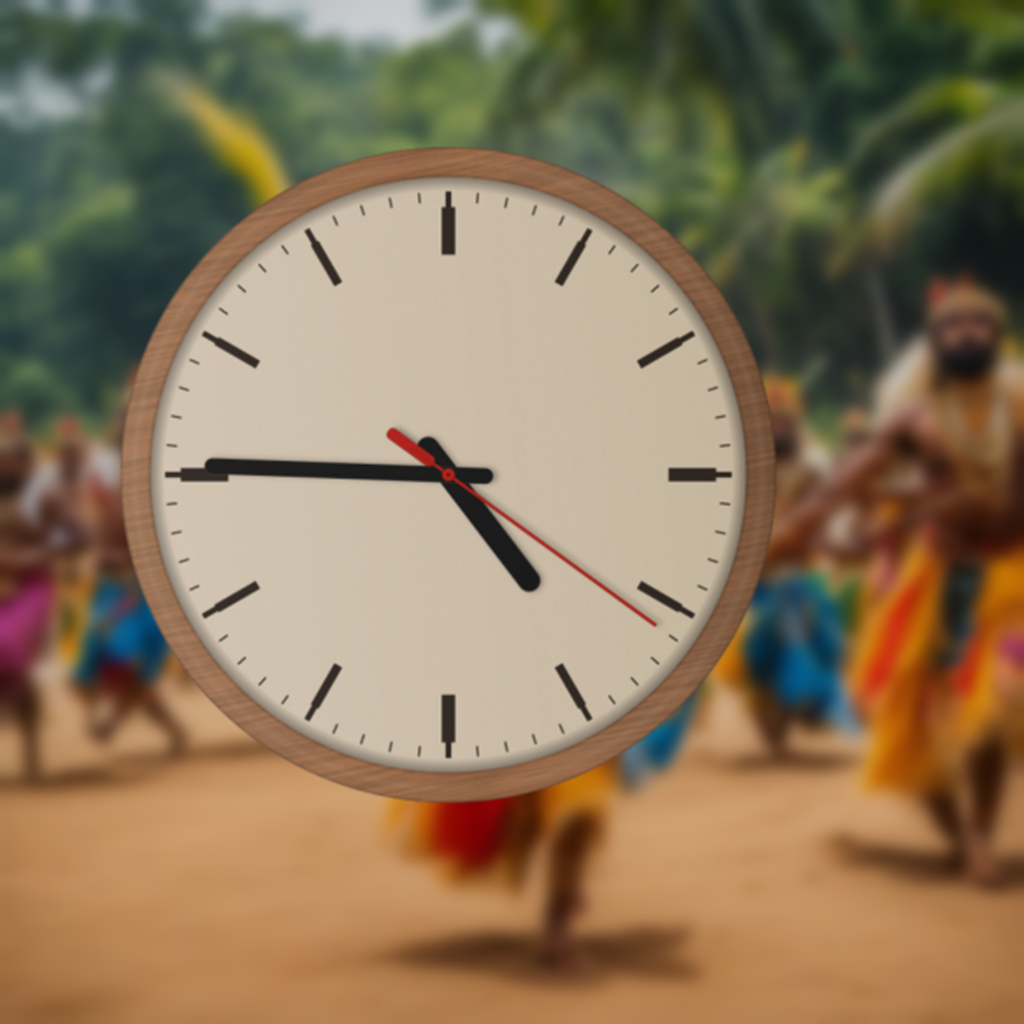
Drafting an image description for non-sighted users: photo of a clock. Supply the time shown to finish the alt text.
4:45:21
